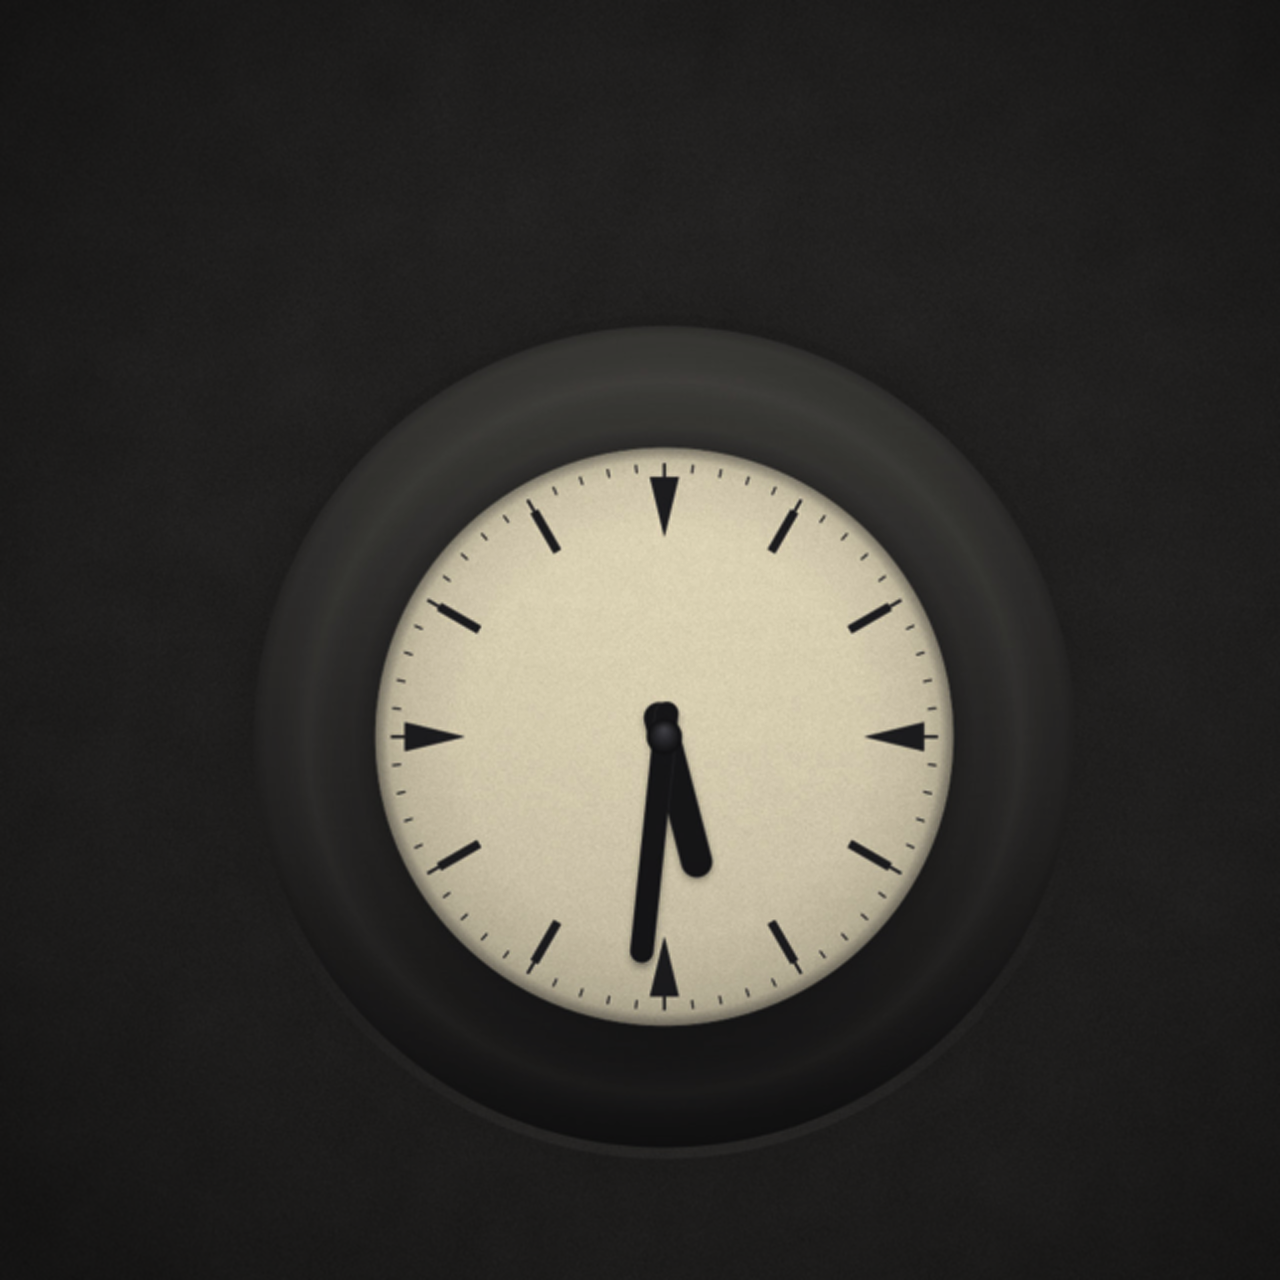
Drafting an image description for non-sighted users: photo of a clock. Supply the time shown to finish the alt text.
5:31
